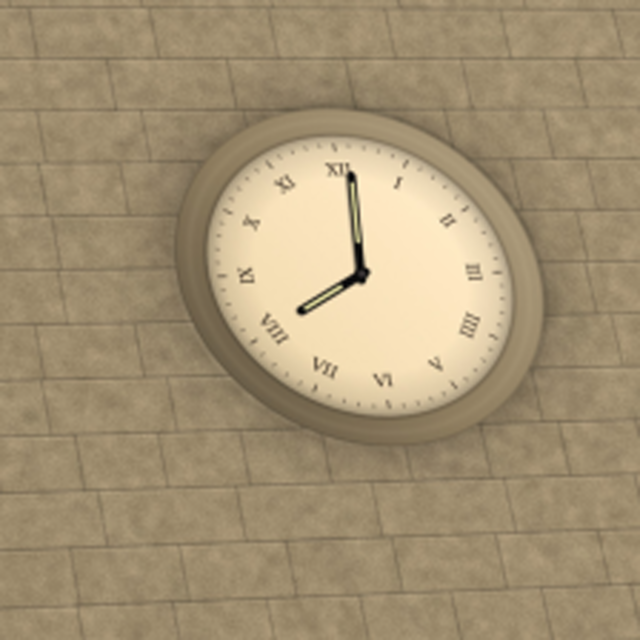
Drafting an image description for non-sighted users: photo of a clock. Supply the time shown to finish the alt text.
8:01
